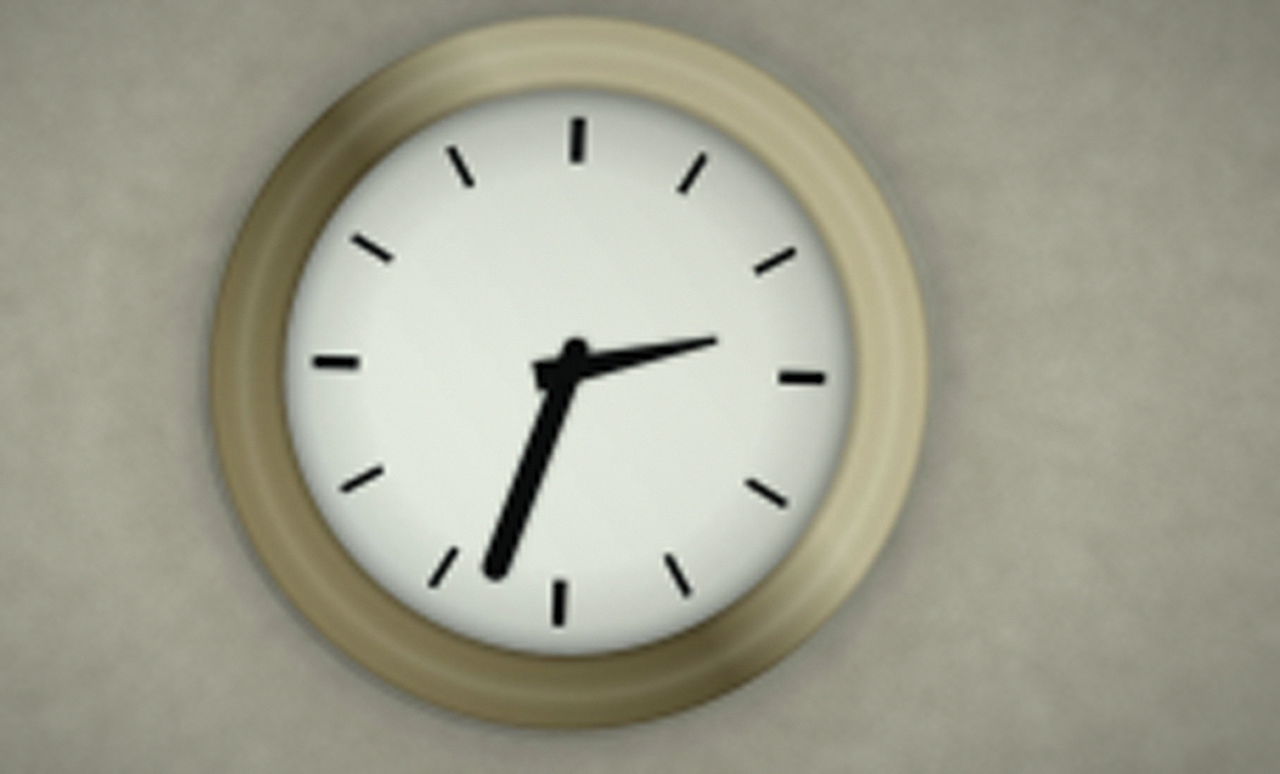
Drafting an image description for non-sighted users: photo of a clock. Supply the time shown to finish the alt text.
2:33
